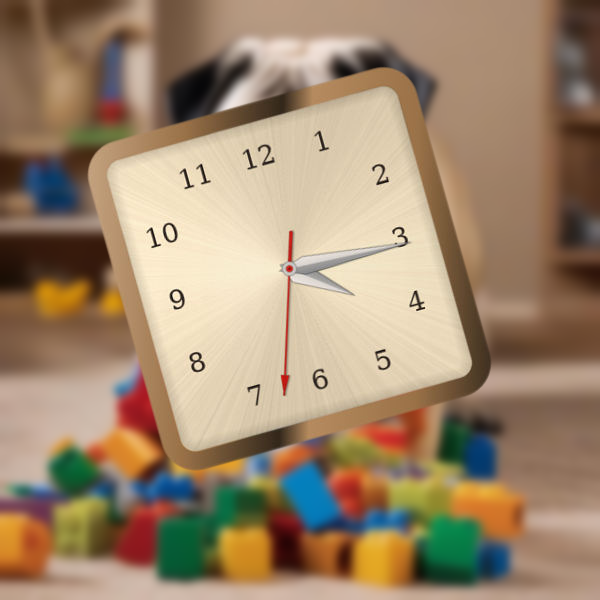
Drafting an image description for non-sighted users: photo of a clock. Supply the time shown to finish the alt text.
4:15:33
